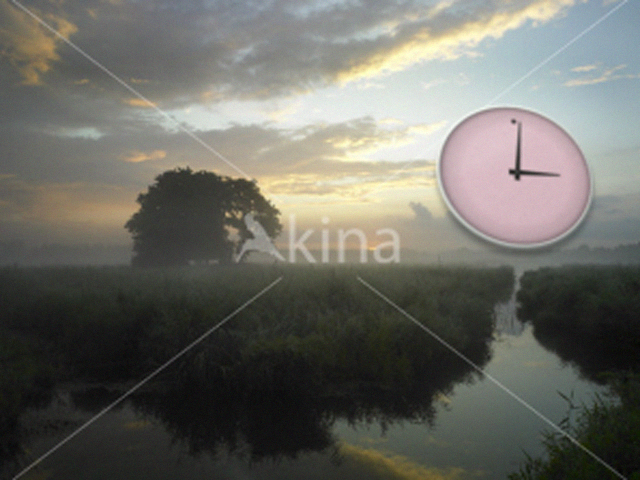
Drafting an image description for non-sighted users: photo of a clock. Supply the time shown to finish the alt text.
3:01
